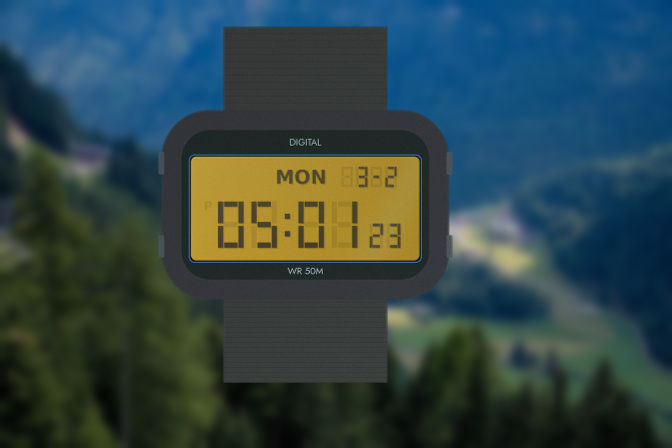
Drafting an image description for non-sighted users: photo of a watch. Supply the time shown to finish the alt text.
5:01:23
